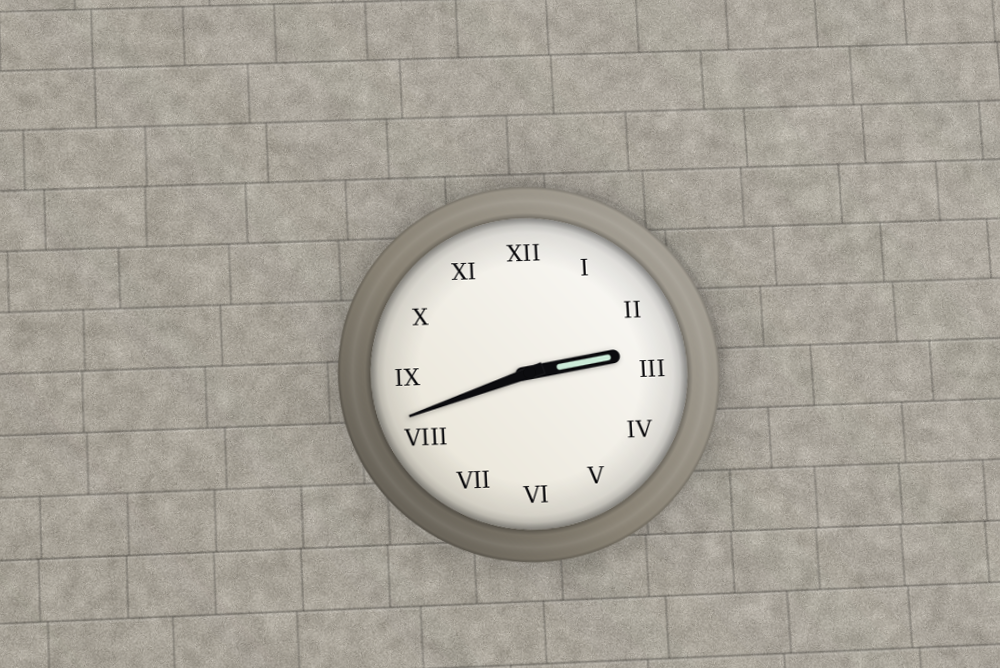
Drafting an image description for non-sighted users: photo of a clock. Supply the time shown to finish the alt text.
2:42
